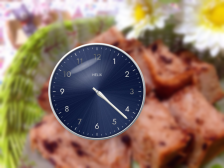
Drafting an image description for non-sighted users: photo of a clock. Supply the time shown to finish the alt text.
4:22
